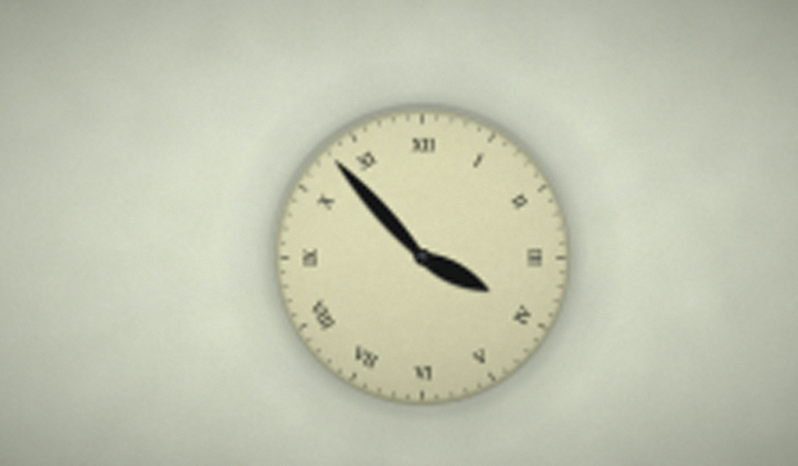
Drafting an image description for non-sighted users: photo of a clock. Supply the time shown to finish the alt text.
3:53
